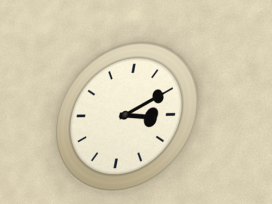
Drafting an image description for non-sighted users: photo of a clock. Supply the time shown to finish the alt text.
3:10
